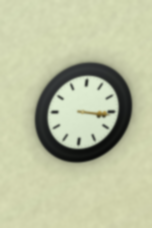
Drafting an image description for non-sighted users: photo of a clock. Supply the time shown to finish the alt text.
3:16
